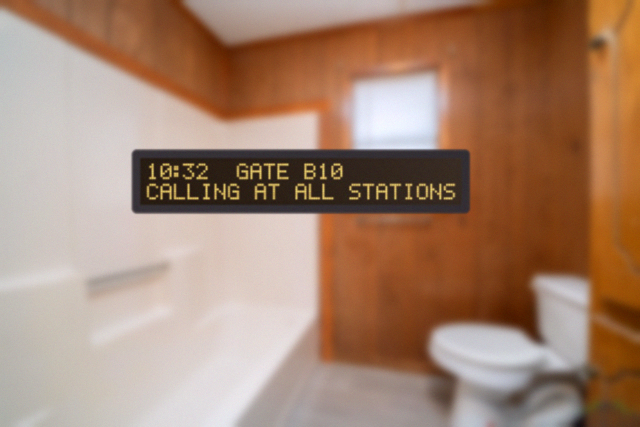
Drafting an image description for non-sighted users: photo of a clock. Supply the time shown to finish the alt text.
10:32
